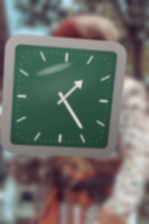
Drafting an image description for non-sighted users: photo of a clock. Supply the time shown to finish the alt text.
1:24
